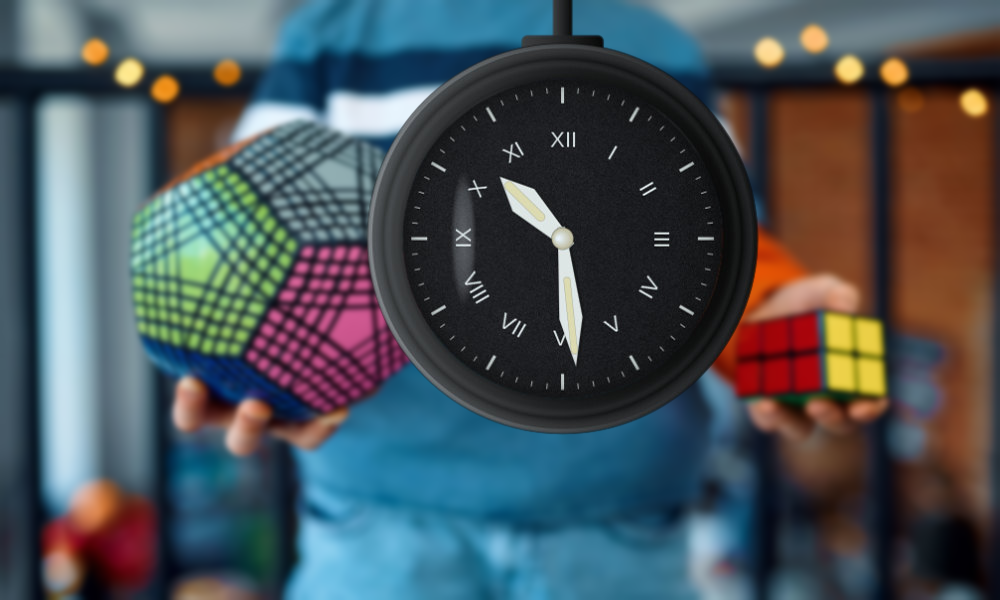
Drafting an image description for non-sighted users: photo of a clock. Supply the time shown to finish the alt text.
10:29
